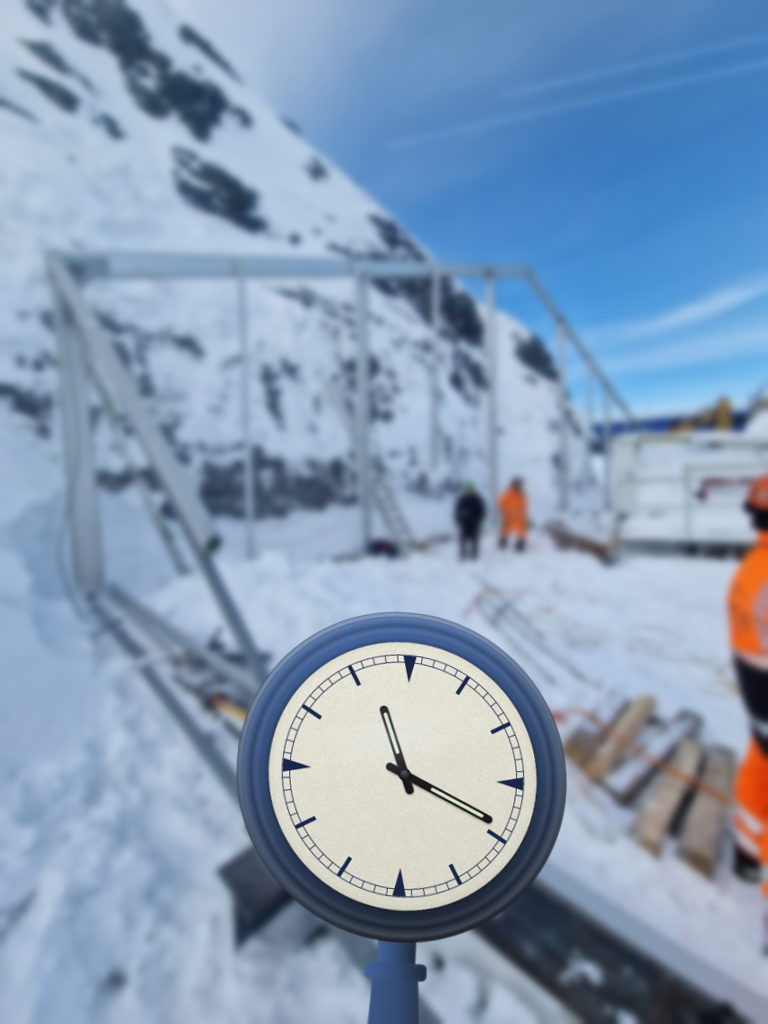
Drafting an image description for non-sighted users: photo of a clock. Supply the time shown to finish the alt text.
11:19
